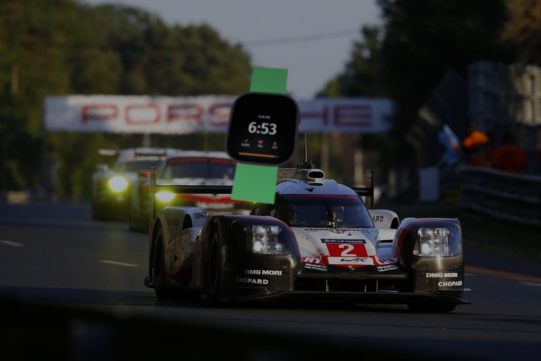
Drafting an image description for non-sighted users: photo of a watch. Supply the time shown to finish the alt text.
6:53
